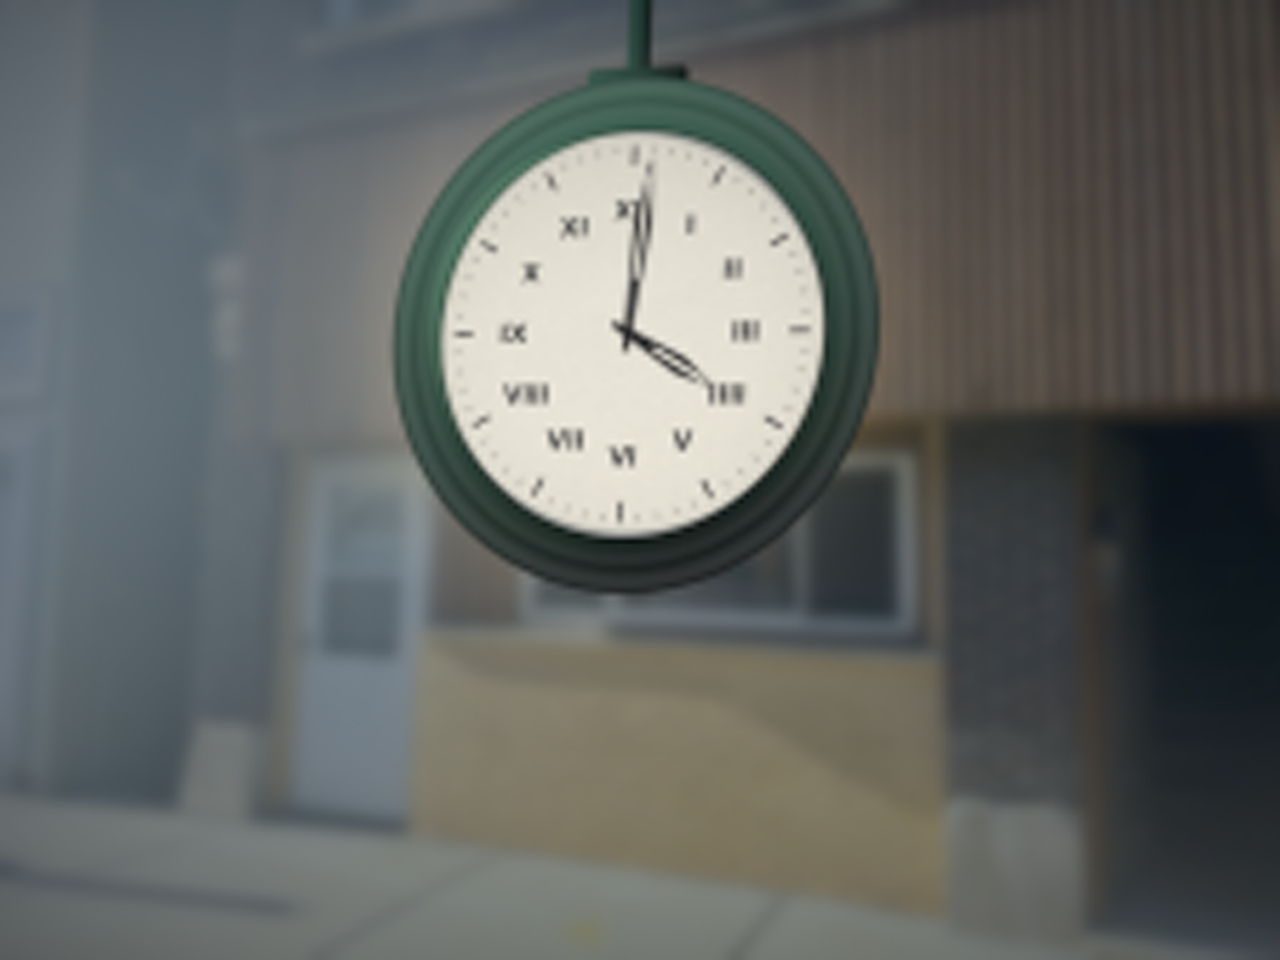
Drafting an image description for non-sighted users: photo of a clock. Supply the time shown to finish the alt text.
4:01
